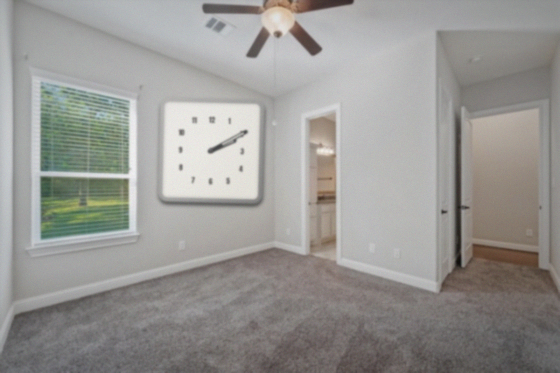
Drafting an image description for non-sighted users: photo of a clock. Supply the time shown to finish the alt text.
2:10
